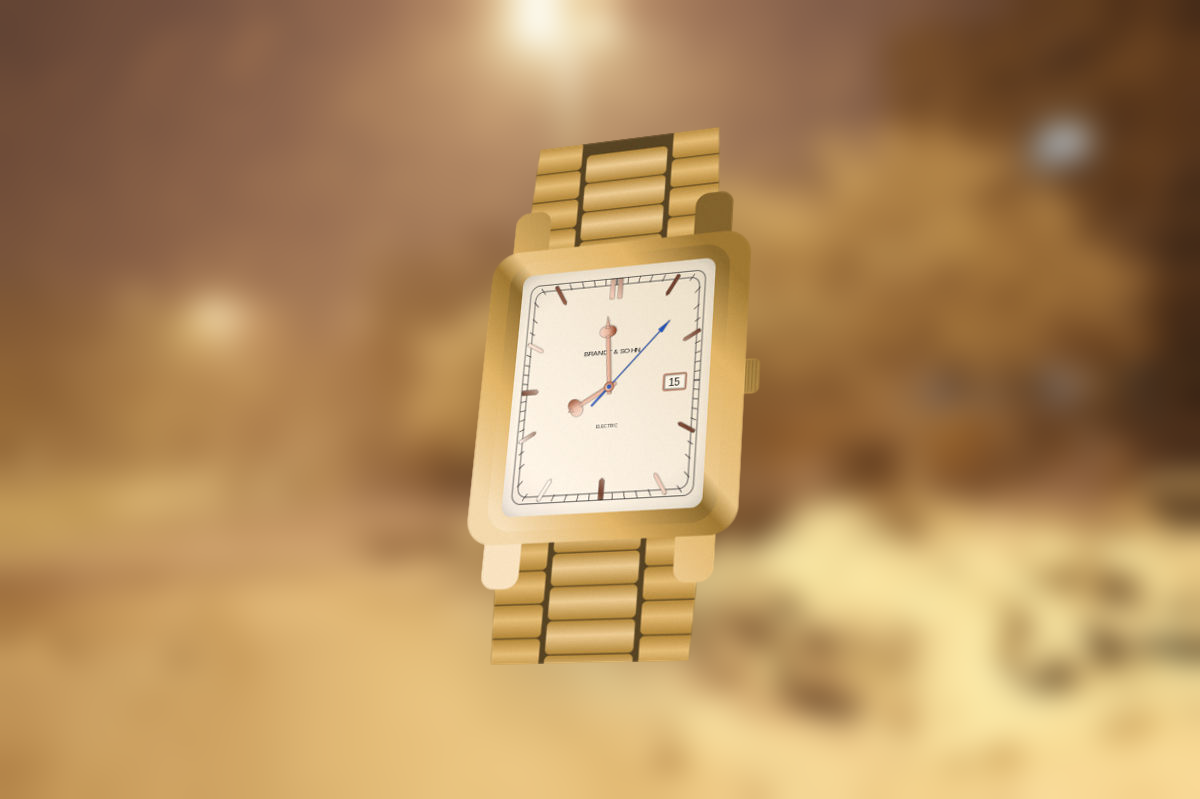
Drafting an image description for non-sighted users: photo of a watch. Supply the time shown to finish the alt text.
7:59:07
